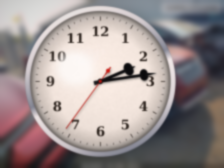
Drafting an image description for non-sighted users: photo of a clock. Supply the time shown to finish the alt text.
2:13:36
